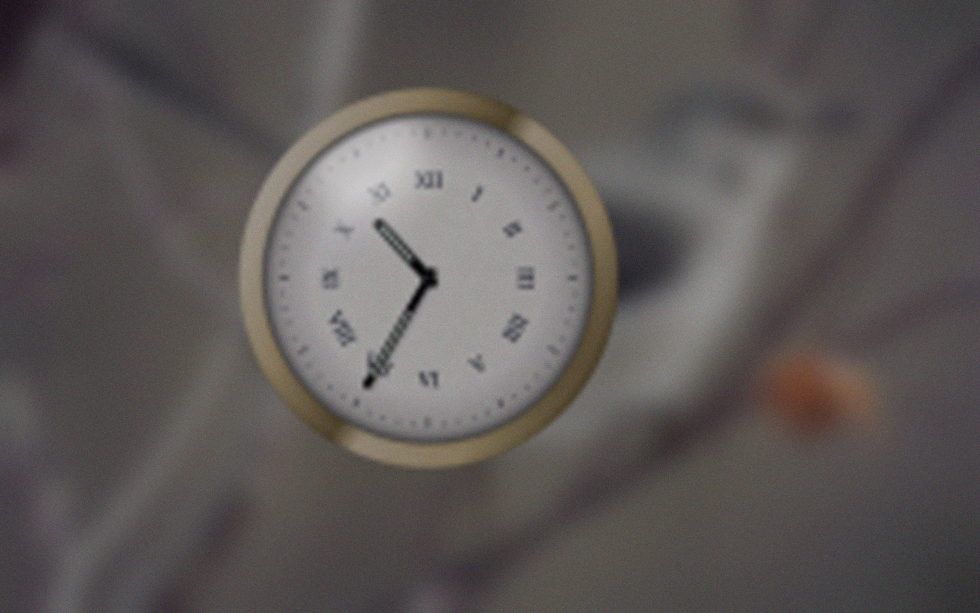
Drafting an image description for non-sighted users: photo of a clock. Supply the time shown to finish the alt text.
10:35
